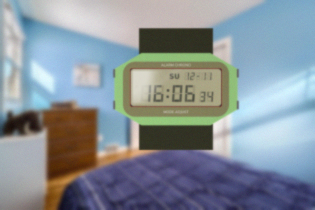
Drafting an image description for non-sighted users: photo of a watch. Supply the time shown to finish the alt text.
16:06:34
